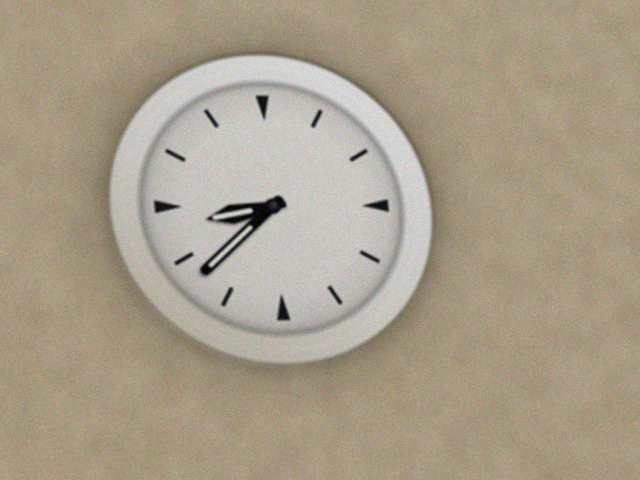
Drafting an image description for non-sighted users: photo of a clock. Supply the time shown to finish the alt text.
8:38
